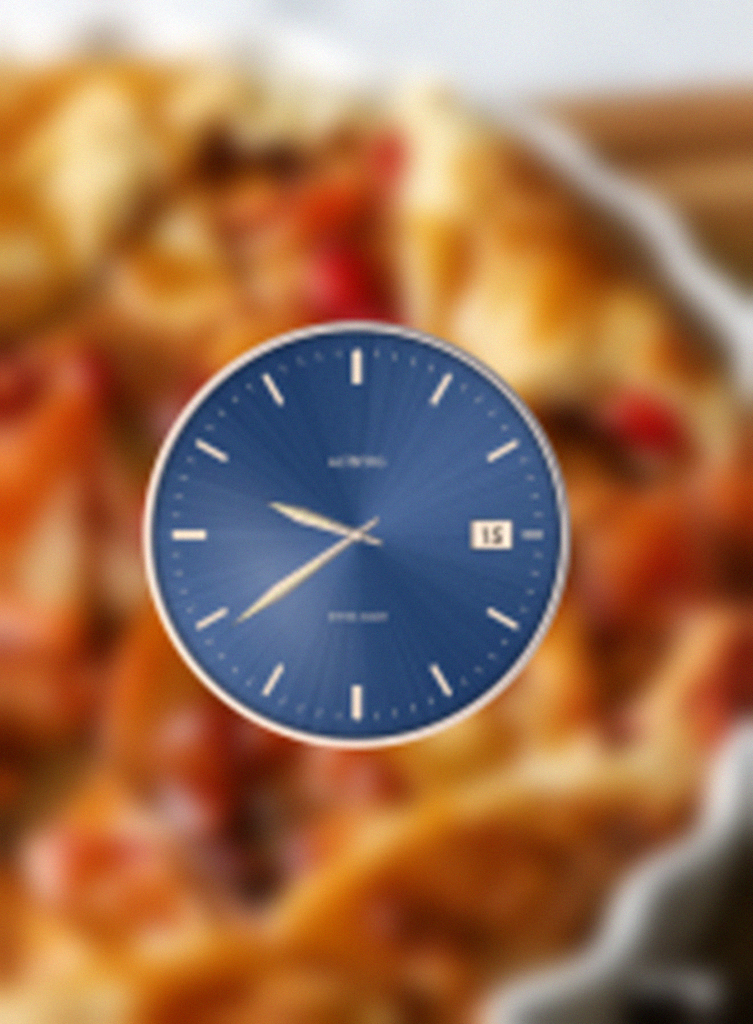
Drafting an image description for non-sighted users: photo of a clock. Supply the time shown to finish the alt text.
9:39
